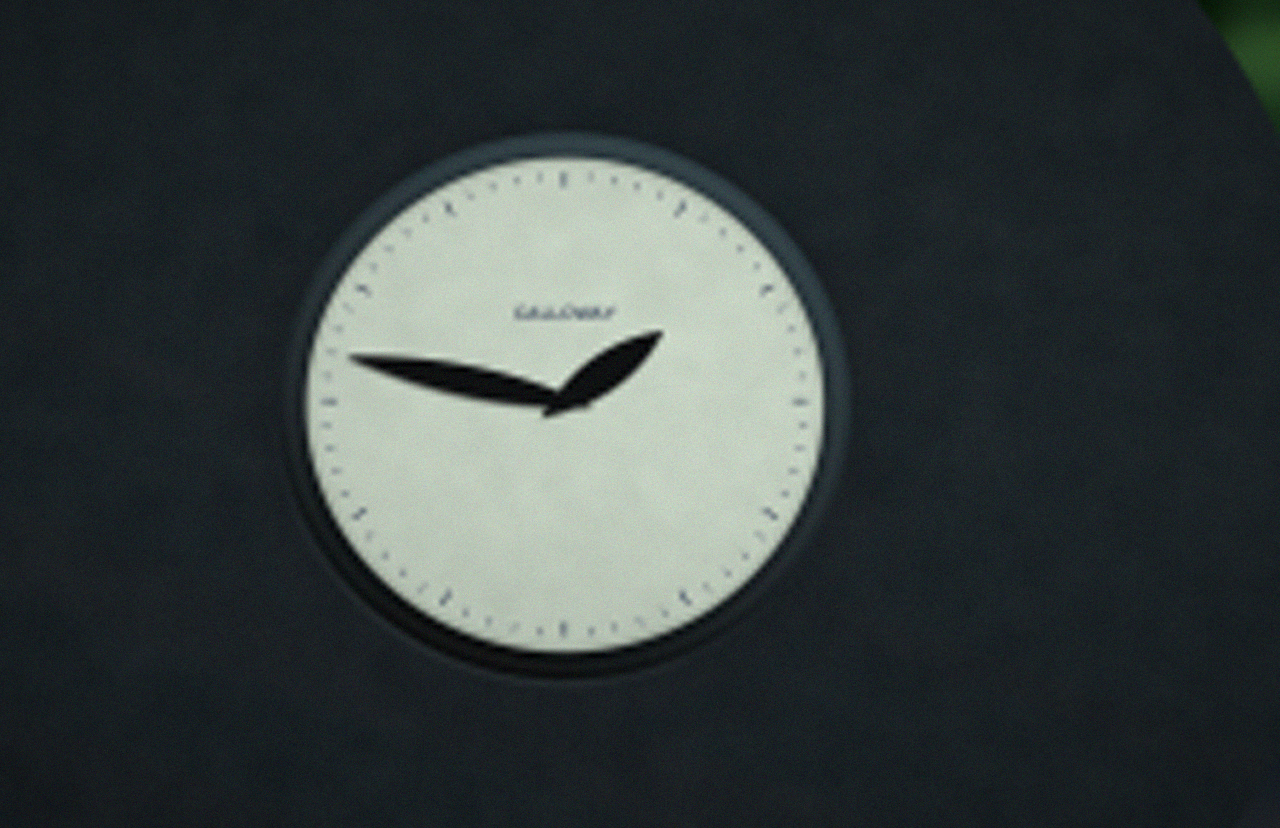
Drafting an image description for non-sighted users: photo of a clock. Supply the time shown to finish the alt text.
1:47
